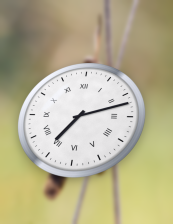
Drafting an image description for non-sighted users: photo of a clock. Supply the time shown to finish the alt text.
7:12
